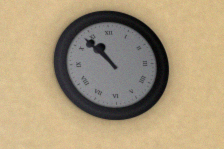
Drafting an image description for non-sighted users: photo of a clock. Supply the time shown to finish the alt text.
10:53
